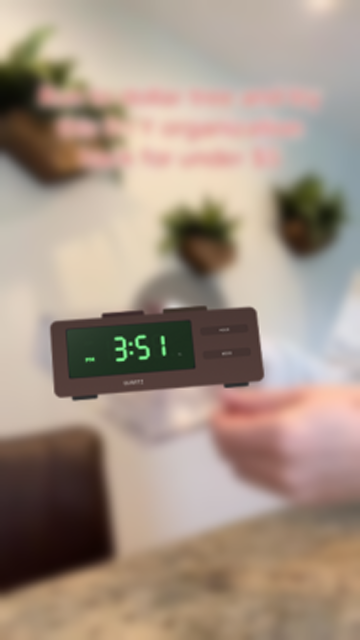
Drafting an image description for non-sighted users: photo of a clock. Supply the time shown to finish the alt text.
3:51
